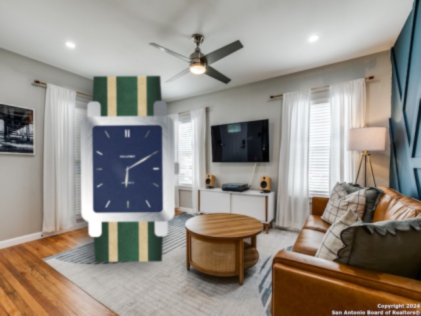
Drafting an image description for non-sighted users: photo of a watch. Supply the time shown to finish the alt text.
6:10
